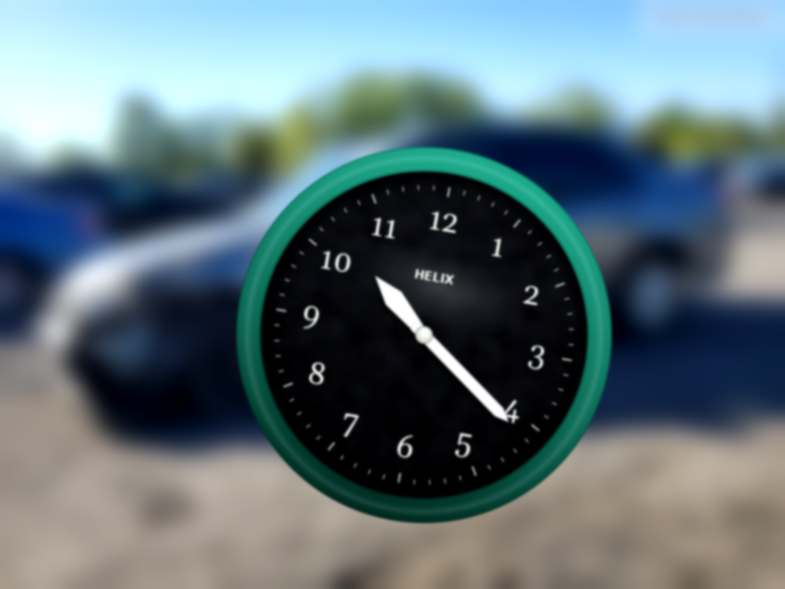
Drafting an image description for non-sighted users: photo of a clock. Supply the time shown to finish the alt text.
10:21
